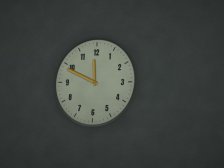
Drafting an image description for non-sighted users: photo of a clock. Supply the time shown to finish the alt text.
11:49
